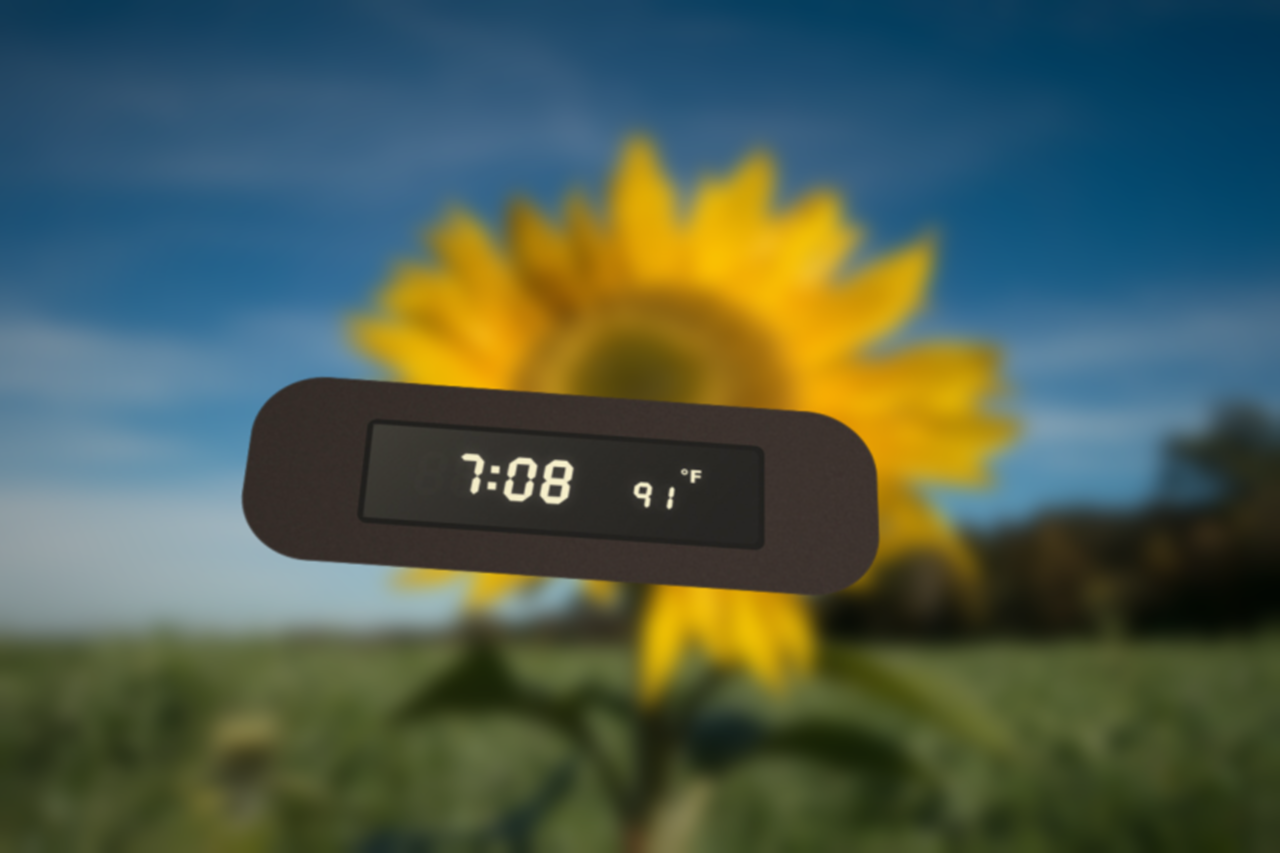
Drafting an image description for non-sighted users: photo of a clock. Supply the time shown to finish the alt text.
7:08
